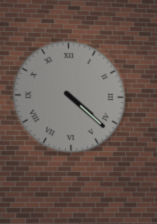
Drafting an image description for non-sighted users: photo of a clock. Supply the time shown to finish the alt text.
4:22
